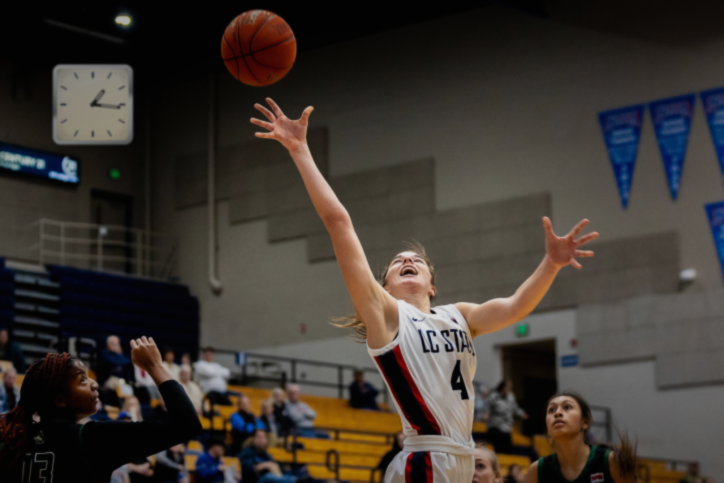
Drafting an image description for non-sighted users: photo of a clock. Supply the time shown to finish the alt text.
1:16
